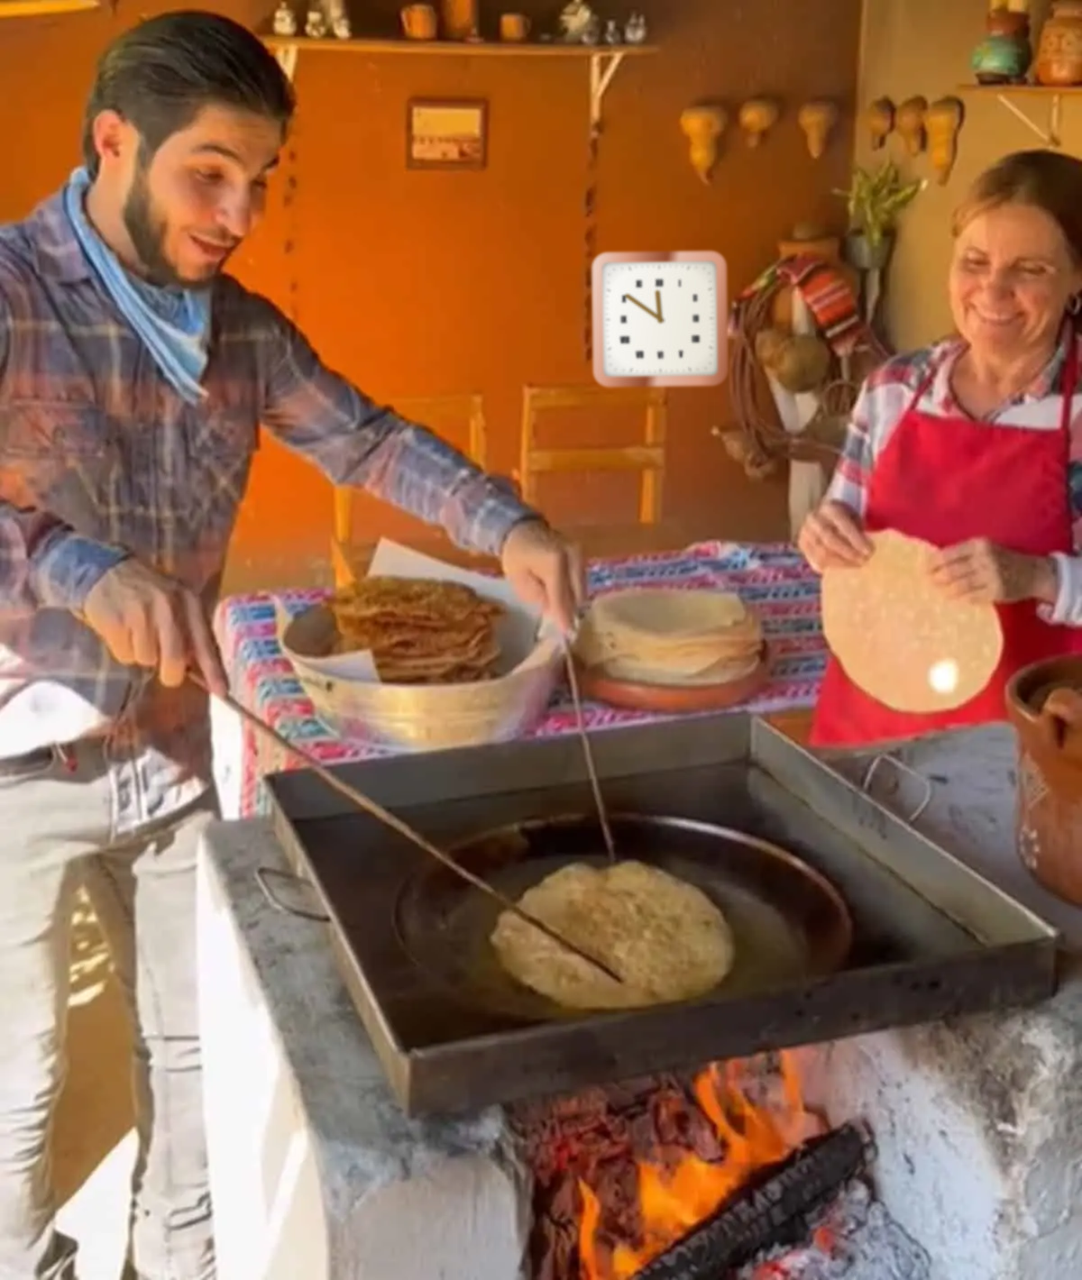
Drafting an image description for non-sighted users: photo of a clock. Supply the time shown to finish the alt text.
11:51
